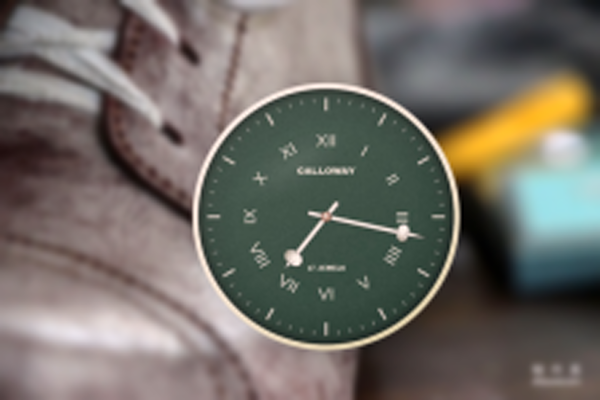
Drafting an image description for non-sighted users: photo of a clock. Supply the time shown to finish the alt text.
7:17
